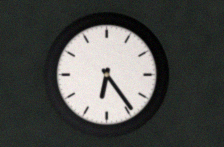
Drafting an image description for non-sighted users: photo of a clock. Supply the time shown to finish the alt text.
6:24
